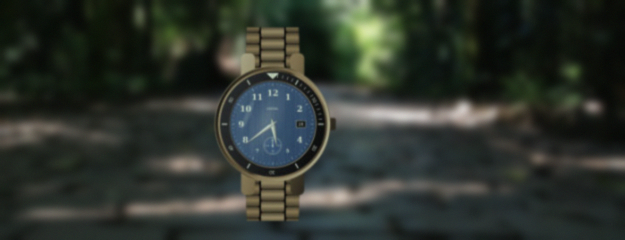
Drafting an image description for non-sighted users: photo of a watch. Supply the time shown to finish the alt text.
5:39
